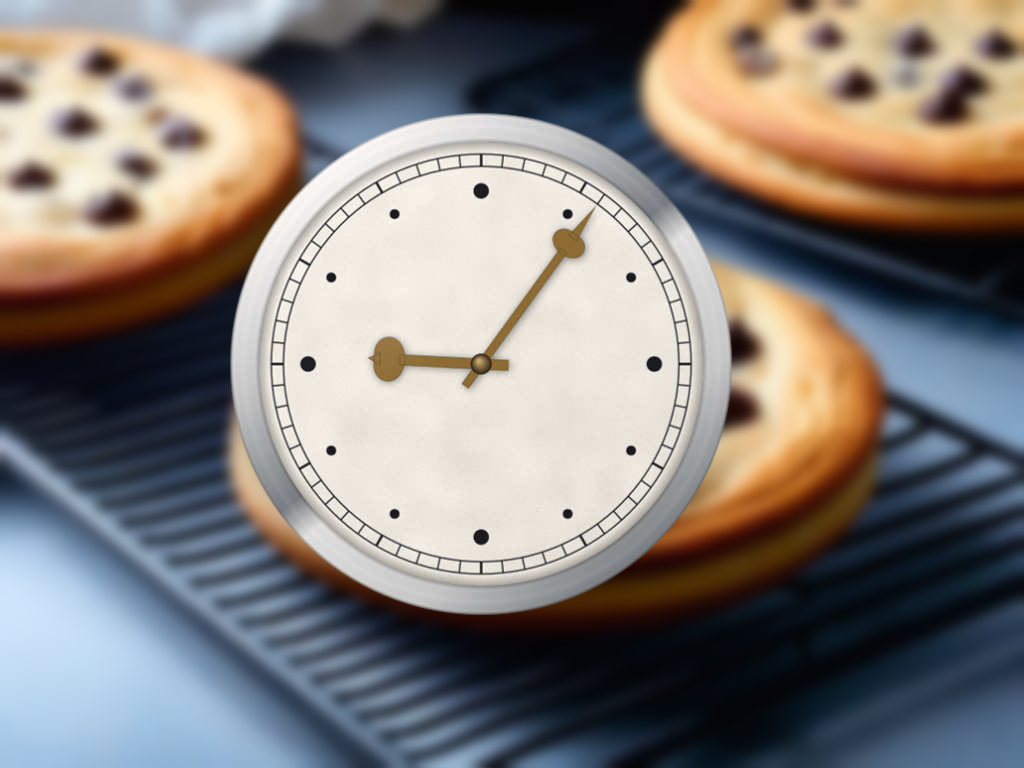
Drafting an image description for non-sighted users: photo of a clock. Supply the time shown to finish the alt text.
9:06
